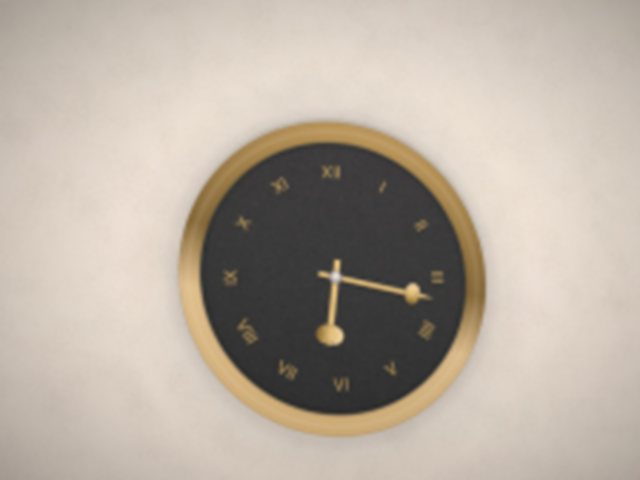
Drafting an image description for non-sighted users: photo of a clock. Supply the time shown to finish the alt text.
6:17
